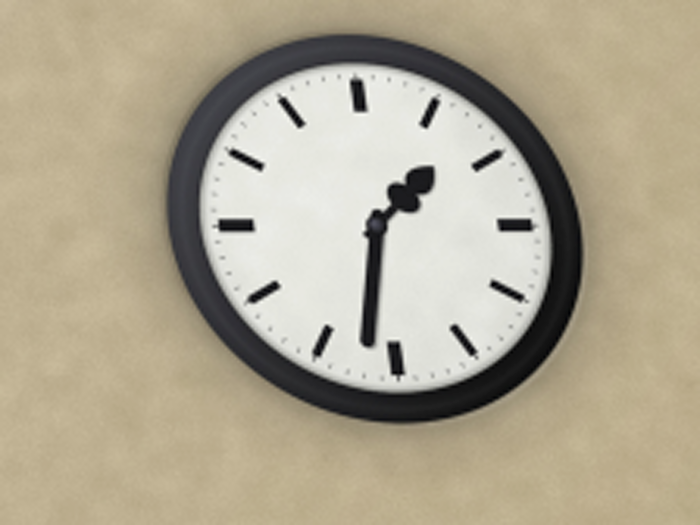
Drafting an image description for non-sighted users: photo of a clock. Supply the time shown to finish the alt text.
1:32
